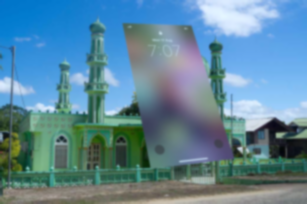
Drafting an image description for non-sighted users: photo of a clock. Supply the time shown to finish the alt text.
7:07
